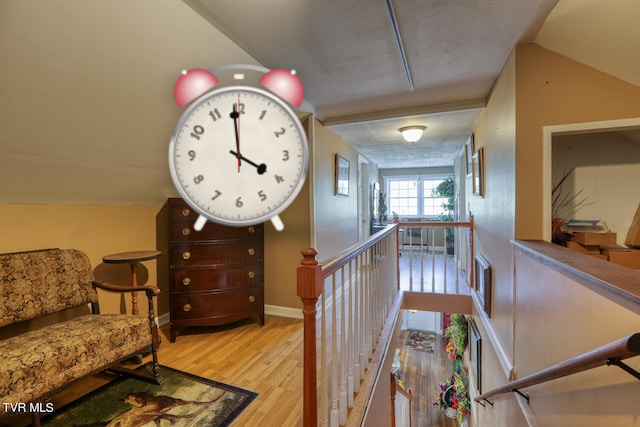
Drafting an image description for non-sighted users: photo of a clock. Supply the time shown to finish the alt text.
3:59:00
